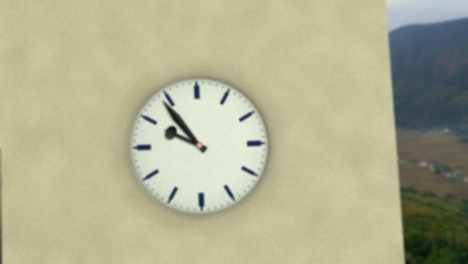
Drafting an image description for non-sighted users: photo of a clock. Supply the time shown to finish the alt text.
9:54
